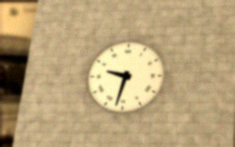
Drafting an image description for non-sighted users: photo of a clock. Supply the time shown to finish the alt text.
9:32
